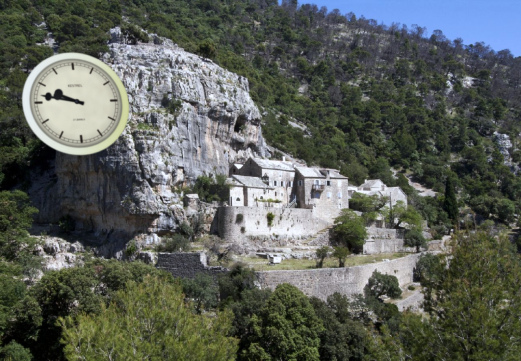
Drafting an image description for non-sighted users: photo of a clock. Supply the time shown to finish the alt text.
9:47
